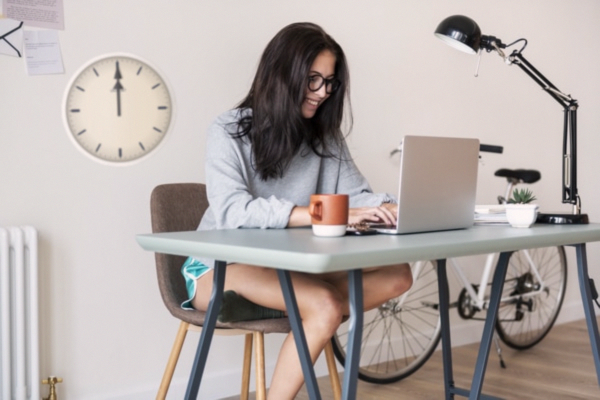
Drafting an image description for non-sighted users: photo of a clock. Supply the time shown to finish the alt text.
12:00
